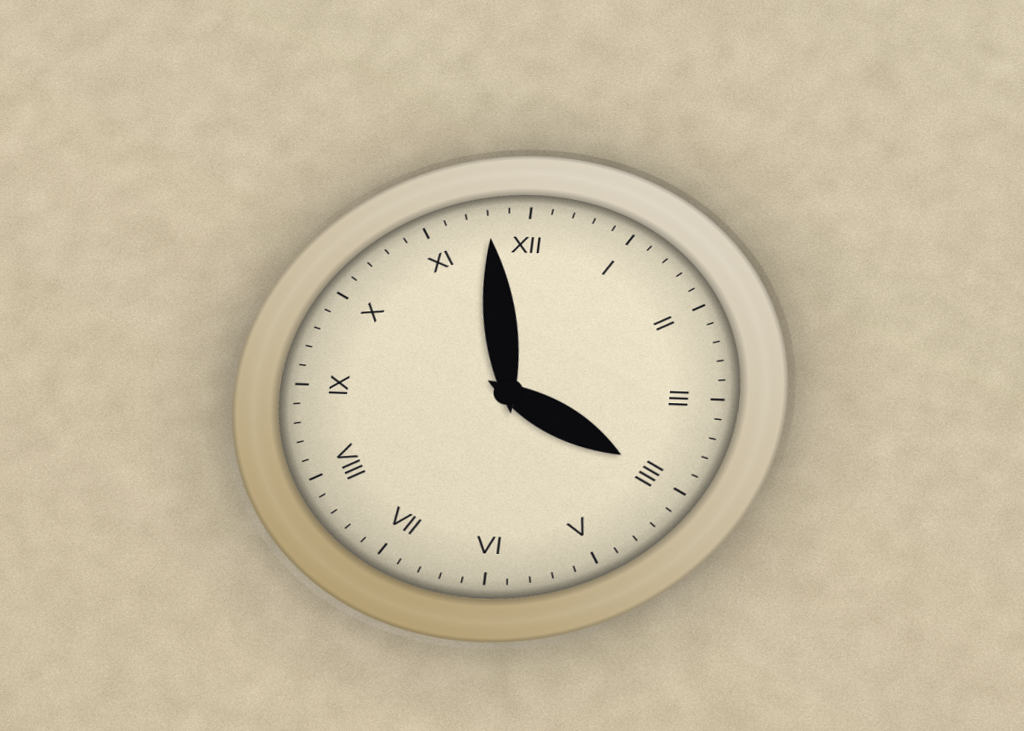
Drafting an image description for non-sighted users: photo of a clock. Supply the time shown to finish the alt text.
3:58
